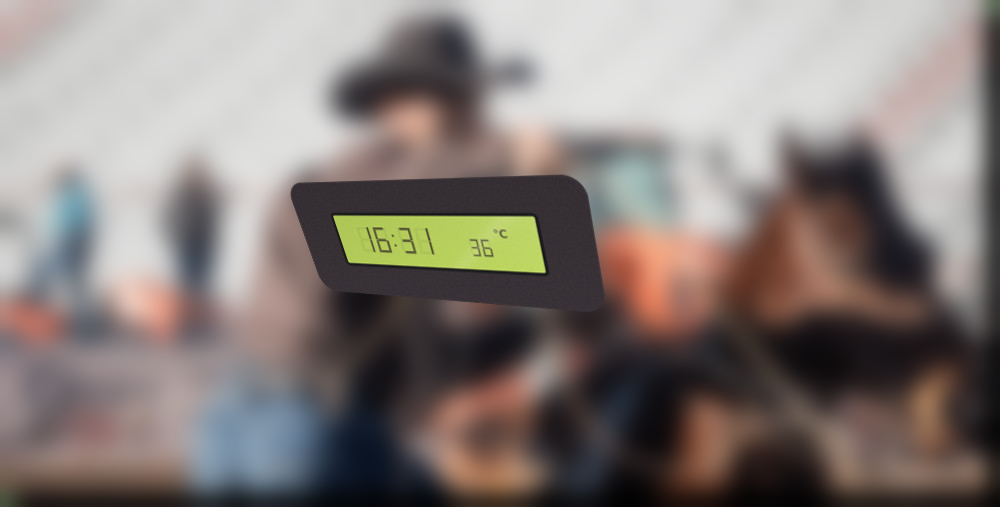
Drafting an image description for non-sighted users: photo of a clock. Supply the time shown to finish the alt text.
16:31
